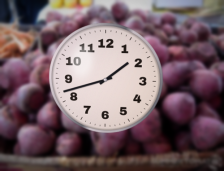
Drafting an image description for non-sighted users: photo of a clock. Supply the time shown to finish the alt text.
1:42
